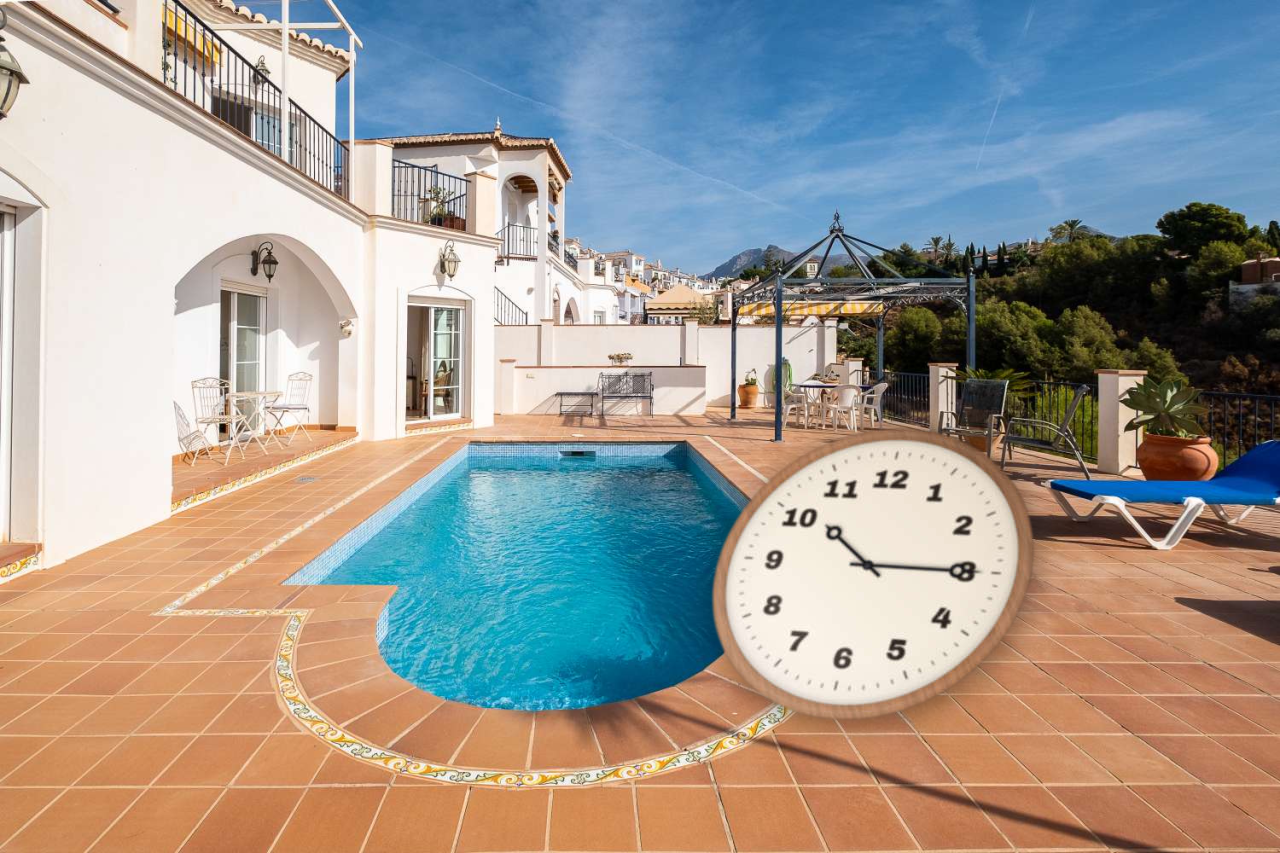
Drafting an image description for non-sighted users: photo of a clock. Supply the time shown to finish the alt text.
10:15
